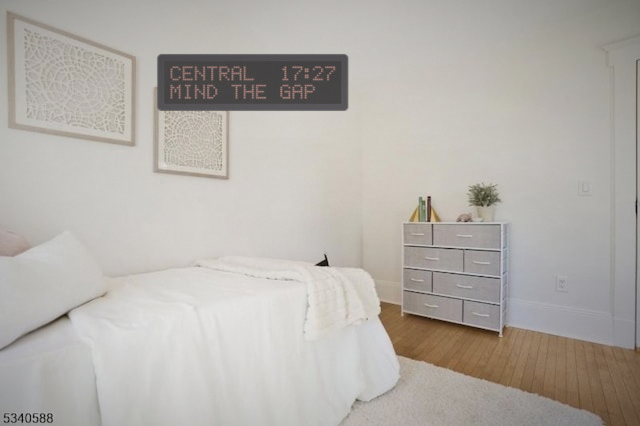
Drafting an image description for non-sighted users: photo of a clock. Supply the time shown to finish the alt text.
17:27
